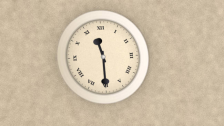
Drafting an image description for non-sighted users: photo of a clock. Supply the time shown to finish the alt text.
11:30
